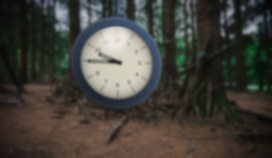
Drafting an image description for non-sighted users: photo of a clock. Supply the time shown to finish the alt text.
9:45
